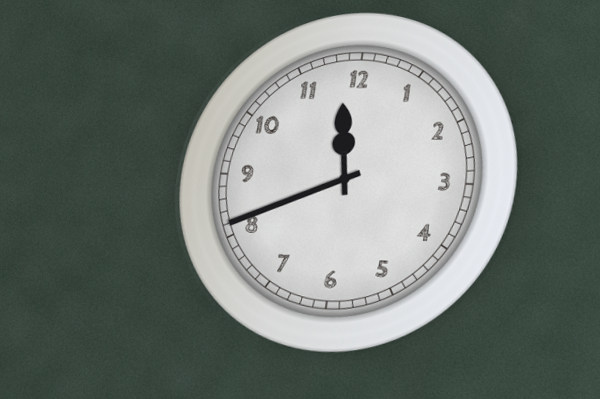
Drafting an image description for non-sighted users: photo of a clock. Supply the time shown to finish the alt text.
11:41
